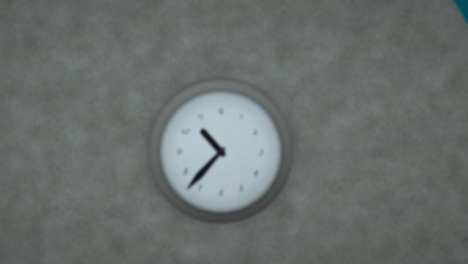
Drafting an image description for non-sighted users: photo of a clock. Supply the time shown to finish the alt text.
10:37
